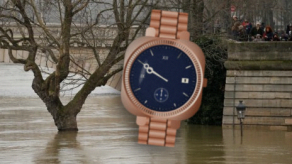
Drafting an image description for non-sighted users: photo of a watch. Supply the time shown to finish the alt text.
9:50
